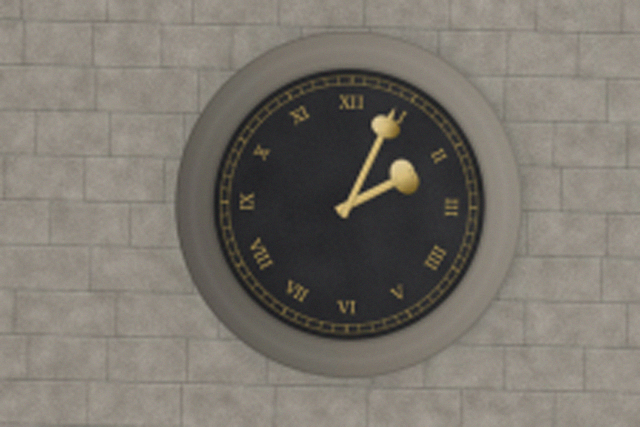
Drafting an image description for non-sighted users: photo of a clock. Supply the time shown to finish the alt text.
2:04
